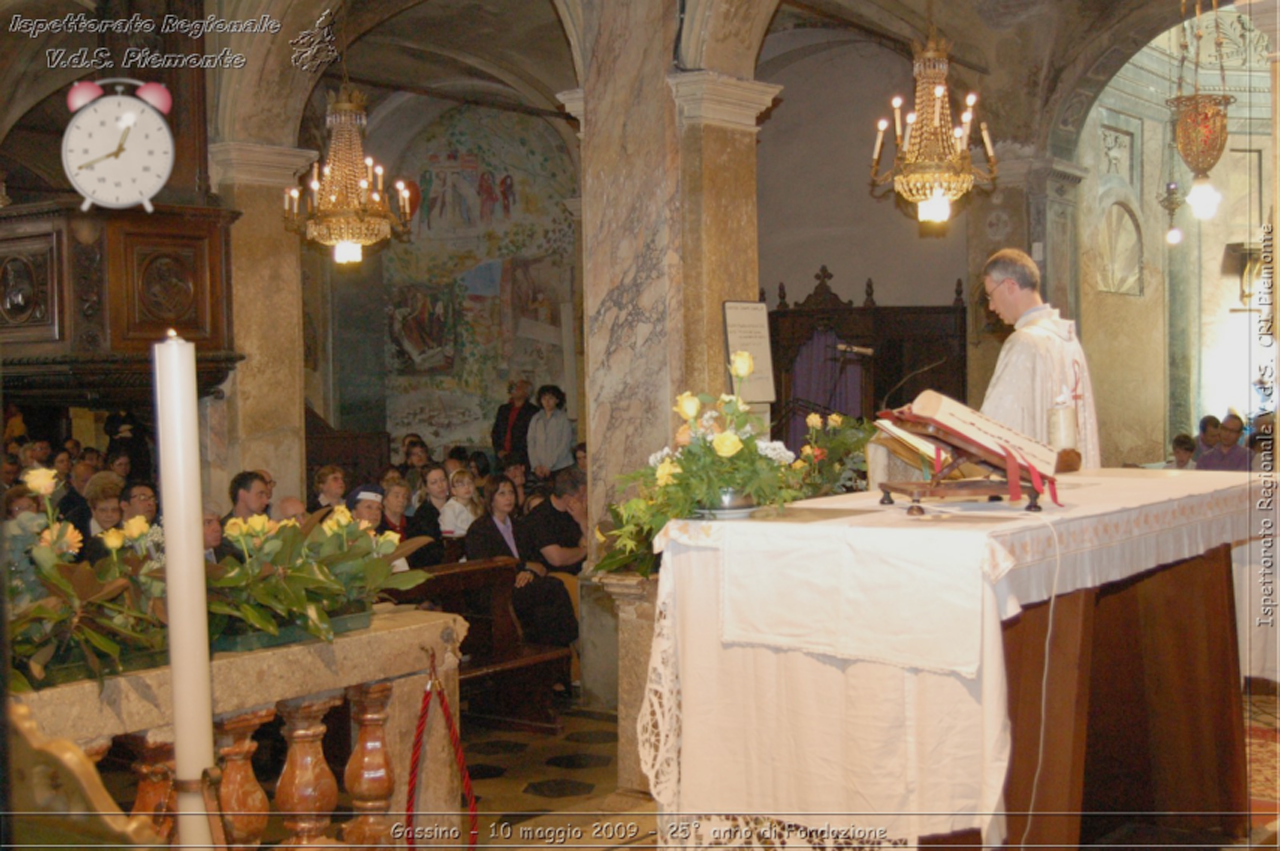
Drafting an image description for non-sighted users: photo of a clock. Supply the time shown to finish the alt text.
12:41
